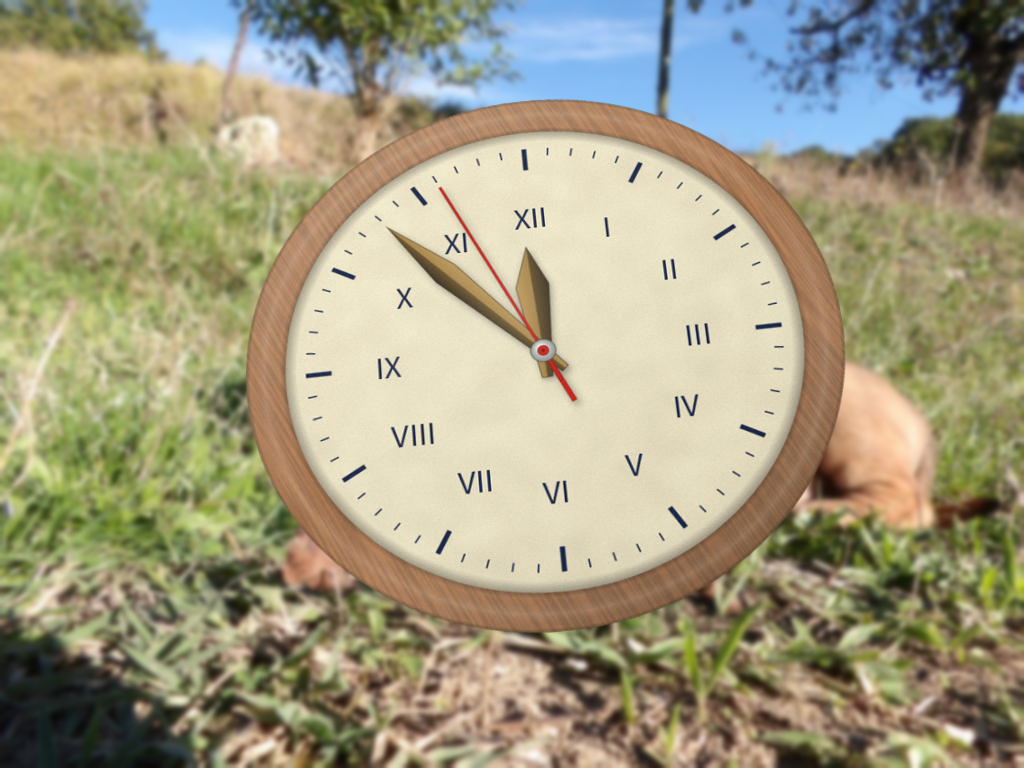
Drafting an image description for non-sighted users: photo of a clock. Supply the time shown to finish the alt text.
11:52:56
